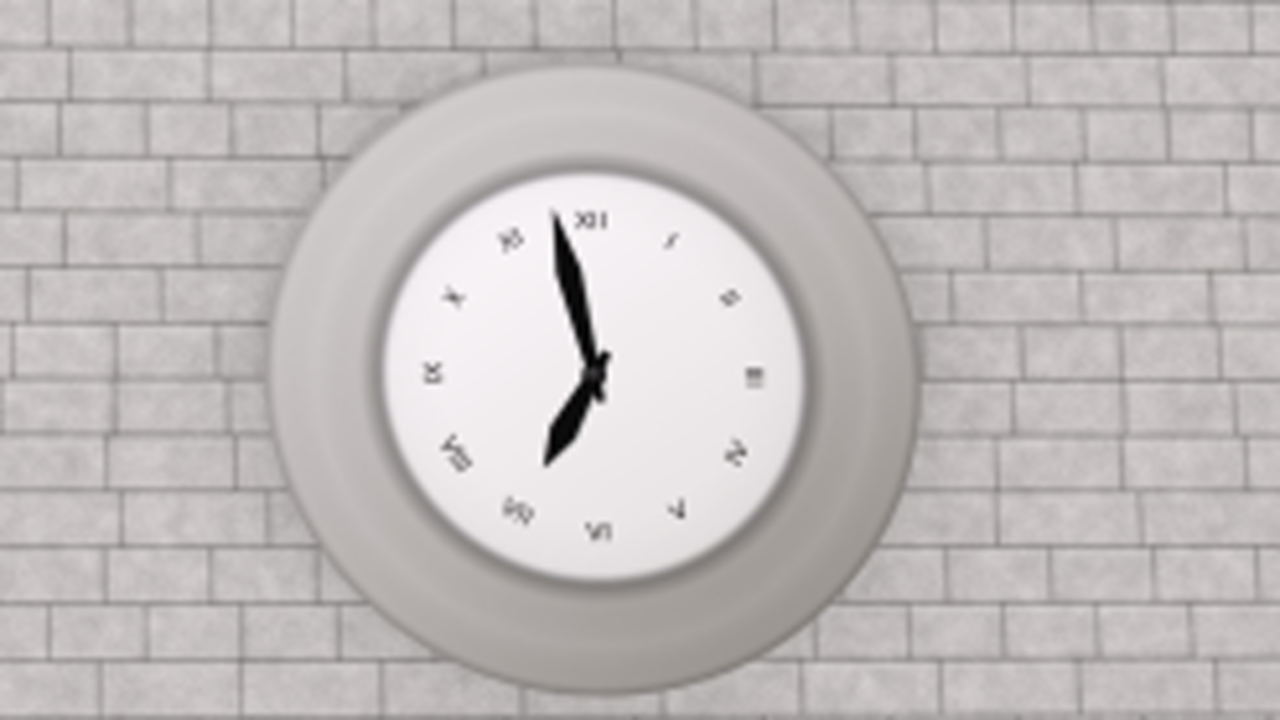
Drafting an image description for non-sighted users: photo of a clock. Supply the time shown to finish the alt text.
6:58
